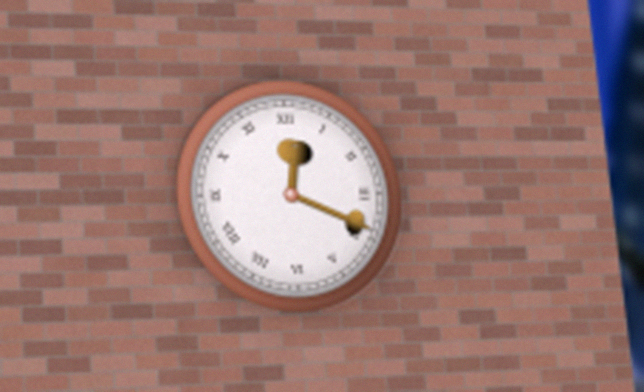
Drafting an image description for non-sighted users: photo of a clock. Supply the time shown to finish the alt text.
12:19
